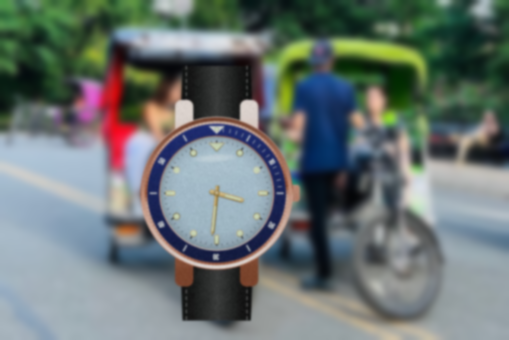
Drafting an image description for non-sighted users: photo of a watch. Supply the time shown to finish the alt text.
3:31
